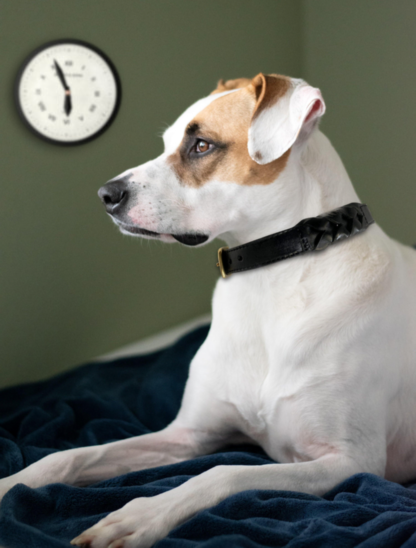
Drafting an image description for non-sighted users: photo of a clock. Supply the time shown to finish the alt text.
5:56
